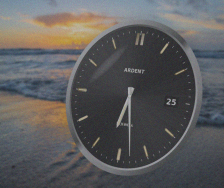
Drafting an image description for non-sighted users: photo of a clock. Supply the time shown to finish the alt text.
6:28
